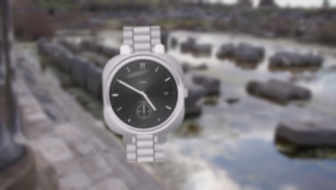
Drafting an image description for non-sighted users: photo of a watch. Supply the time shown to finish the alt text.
4:50
